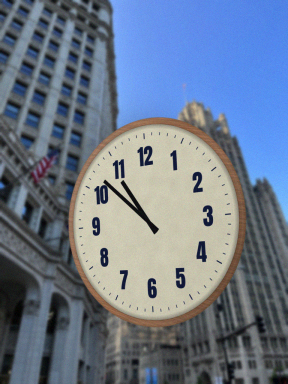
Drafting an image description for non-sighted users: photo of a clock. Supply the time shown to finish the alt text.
10:52
